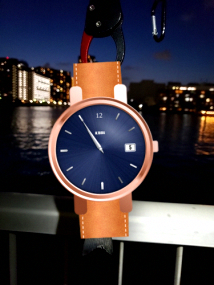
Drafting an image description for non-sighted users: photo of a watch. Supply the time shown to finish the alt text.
10:55
